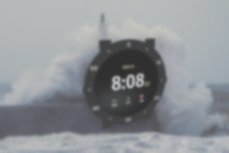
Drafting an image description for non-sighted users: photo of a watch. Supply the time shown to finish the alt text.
8:08
